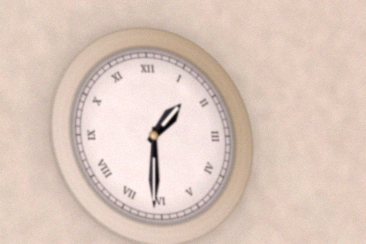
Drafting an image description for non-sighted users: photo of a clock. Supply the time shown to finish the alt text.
1:31
